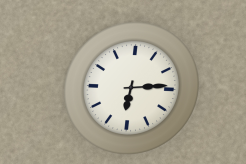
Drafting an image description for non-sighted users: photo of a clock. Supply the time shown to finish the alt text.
6:14
